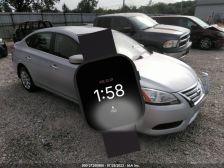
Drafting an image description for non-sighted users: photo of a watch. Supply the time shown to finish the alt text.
1:58
